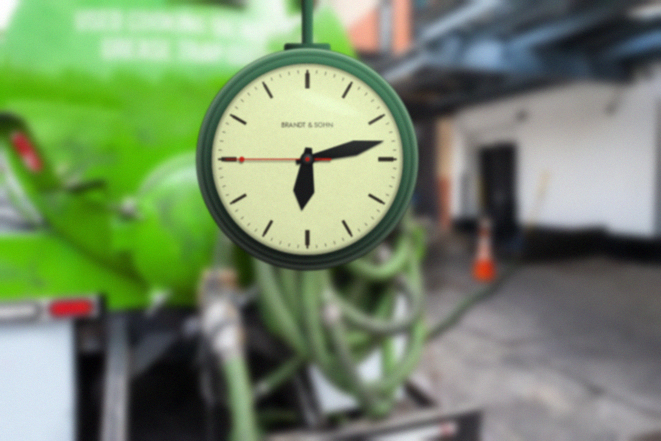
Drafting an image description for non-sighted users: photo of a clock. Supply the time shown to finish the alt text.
6:12:45
